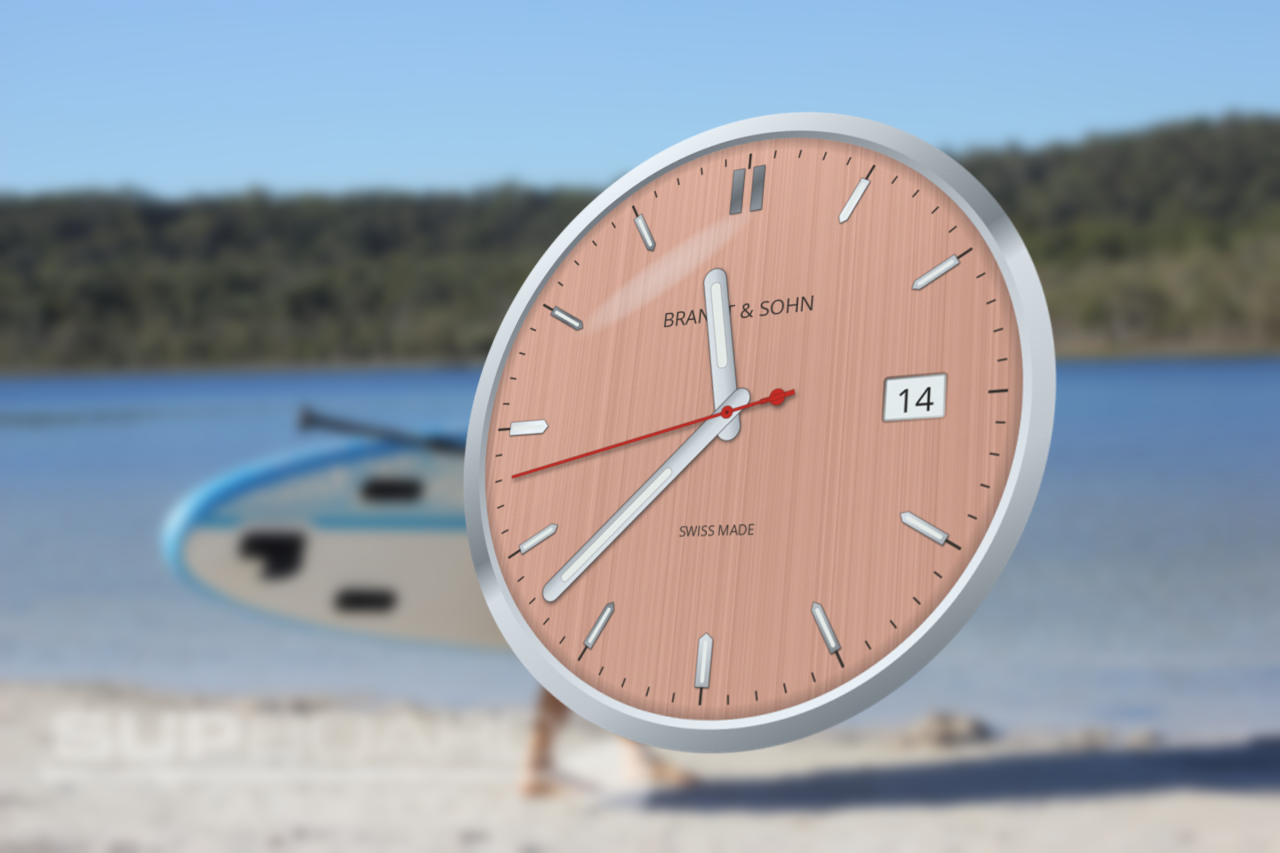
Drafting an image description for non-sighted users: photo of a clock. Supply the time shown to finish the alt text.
11:37:43
